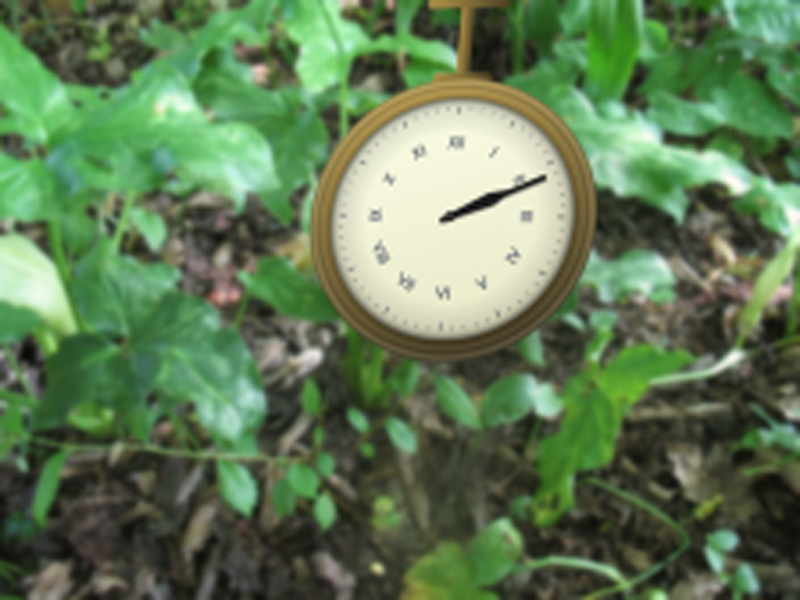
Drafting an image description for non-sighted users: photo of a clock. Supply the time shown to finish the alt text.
2:11
